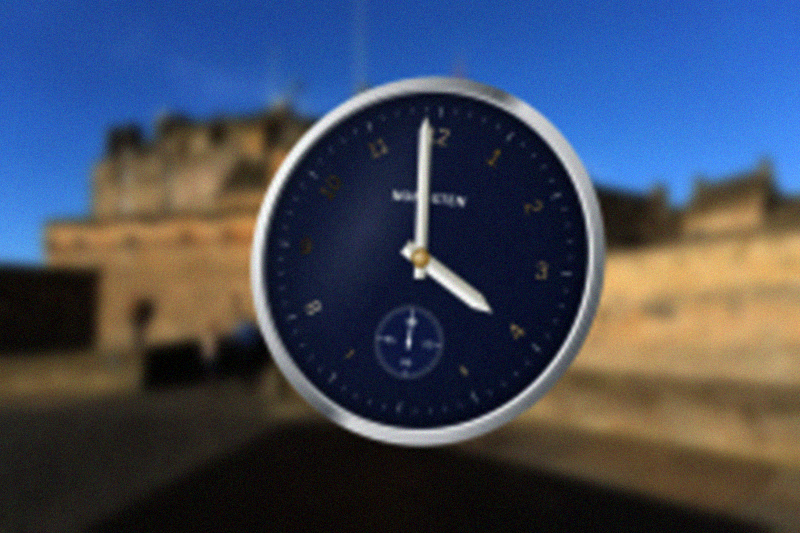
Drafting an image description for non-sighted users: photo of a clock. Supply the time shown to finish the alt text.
3:59
